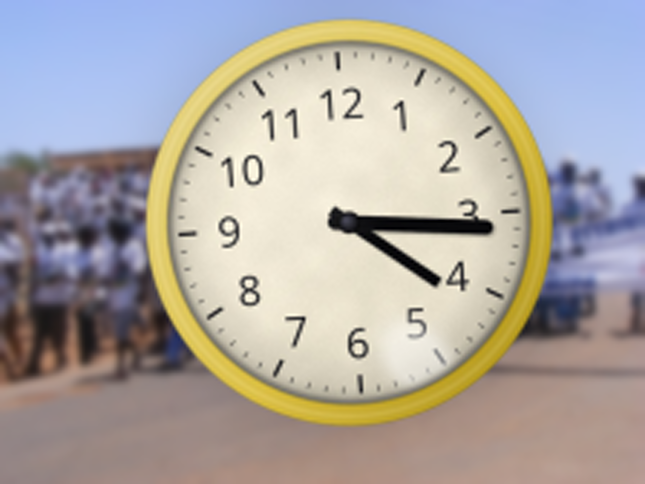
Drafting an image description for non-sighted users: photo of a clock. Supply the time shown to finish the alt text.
4:16
